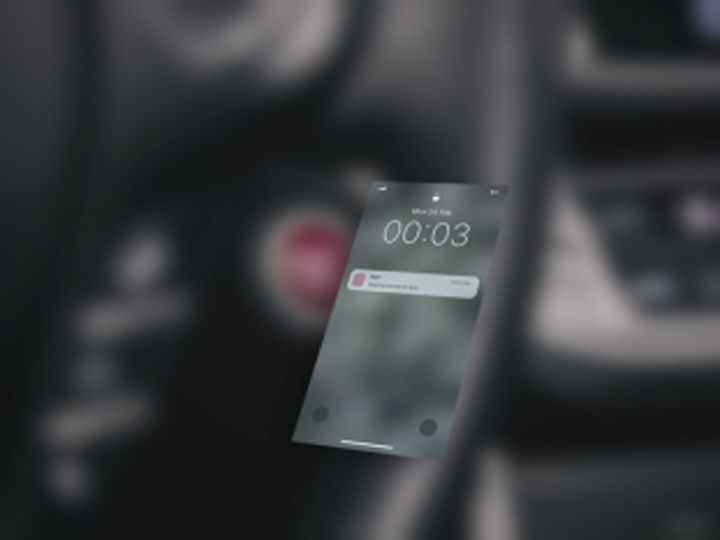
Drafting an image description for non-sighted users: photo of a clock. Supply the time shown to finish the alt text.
0:03
